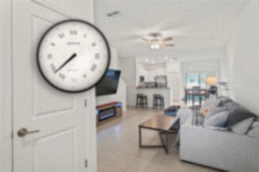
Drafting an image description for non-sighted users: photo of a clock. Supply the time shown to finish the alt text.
7:38
